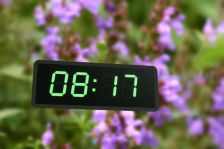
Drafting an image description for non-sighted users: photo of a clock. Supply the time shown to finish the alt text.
8:17
